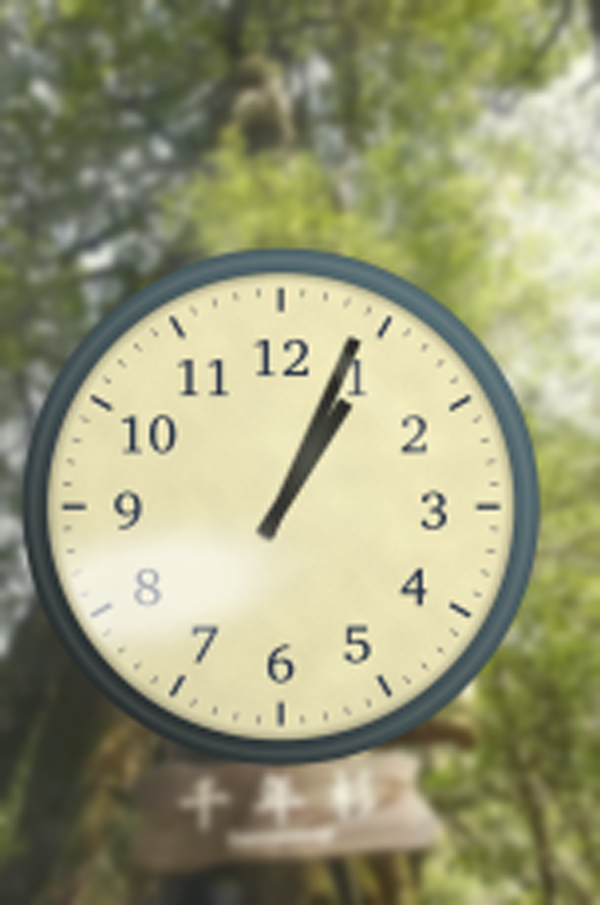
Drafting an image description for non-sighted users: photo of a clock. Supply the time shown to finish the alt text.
1:04
